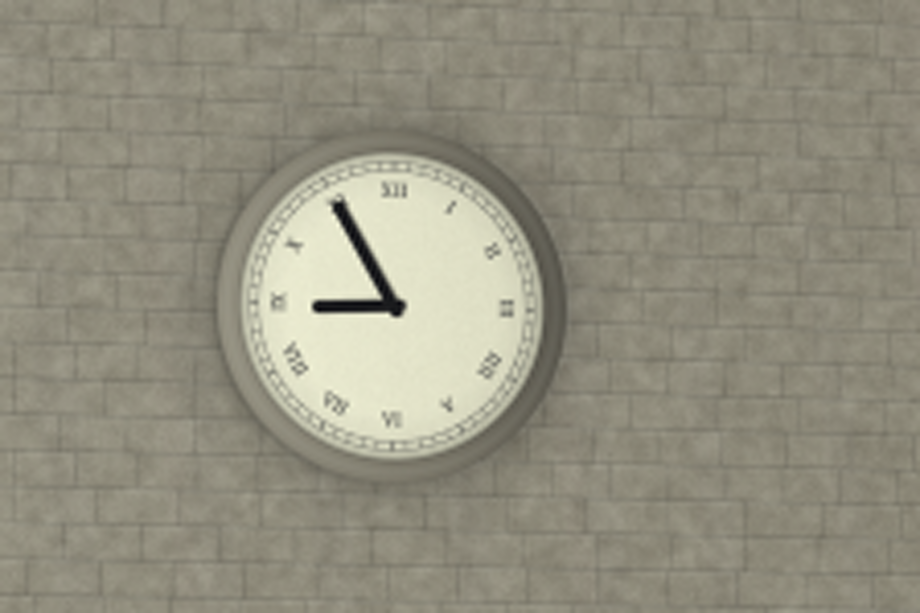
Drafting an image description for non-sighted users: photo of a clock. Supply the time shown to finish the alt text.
8:55
